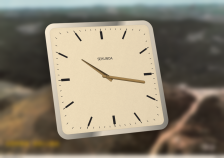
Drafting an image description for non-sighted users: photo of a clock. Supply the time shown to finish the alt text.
10:17
